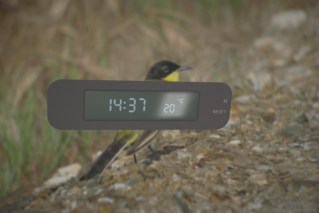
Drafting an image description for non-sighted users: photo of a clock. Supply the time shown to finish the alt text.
14:37
